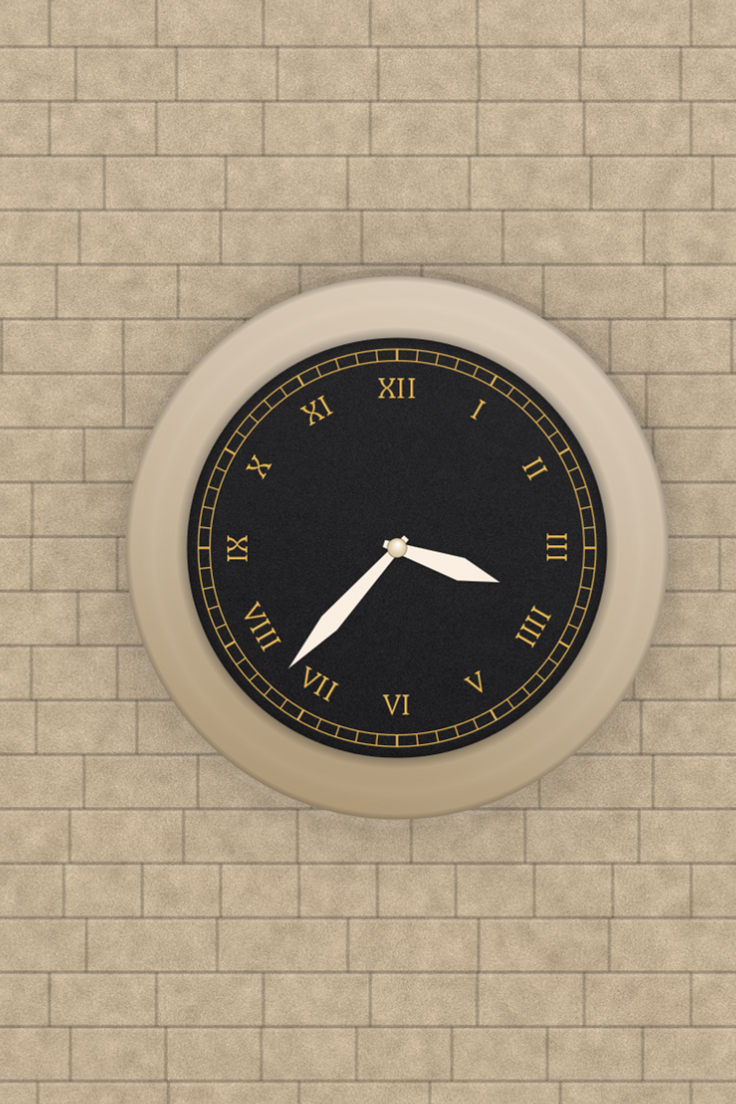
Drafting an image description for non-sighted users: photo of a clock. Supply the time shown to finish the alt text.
3:37
